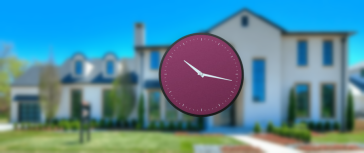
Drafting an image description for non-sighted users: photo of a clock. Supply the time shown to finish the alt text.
10:17
